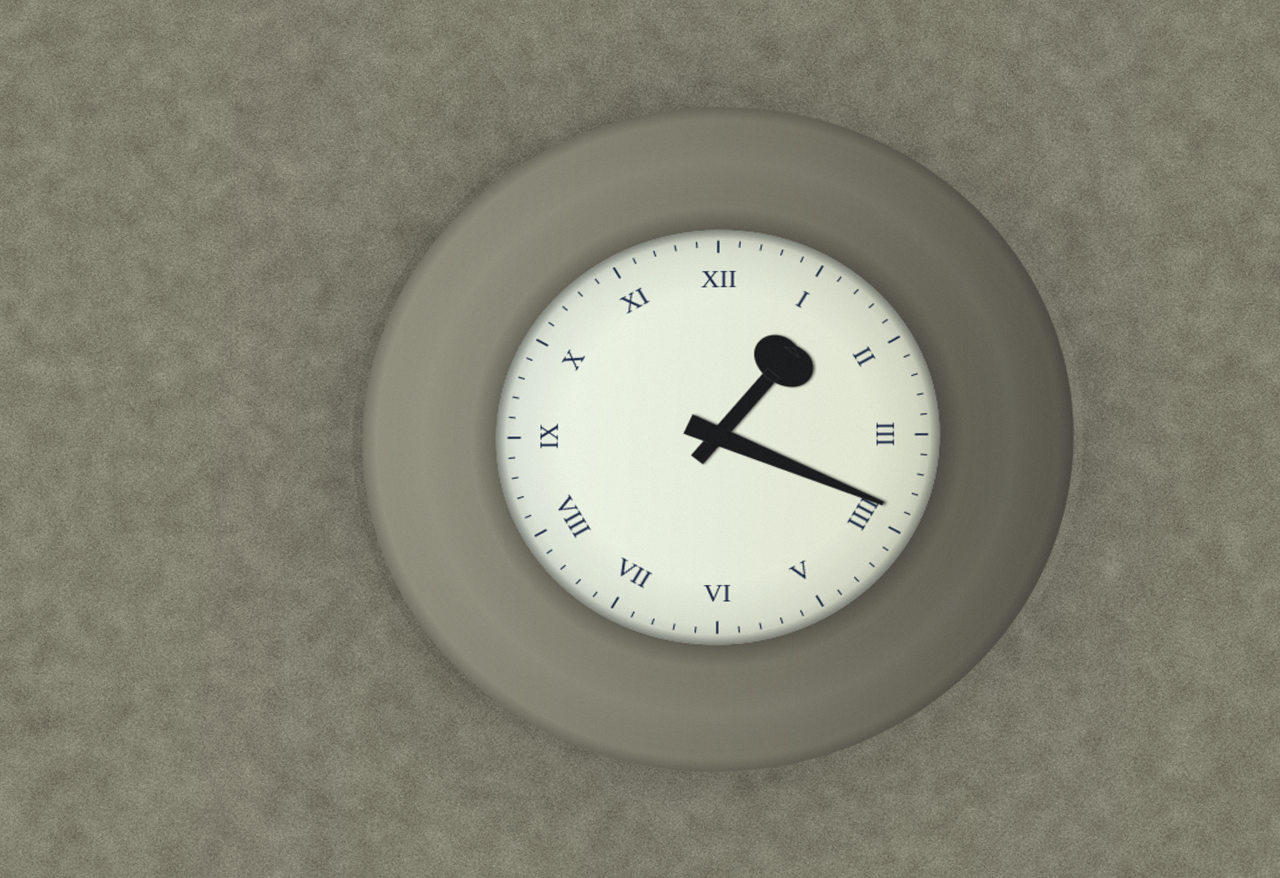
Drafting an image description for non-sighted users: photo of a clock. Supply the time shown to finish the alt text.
1:19
